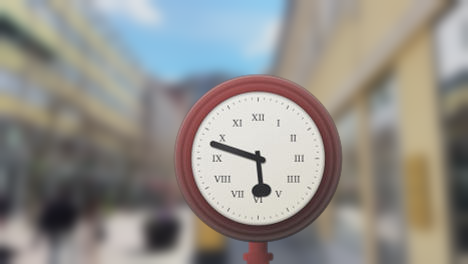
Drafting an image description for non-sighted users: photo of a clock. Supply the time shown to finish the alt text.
5:48
